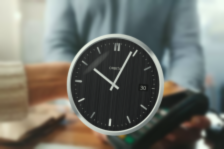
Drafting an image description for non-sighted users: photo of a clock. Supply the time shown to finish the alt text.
10:04
